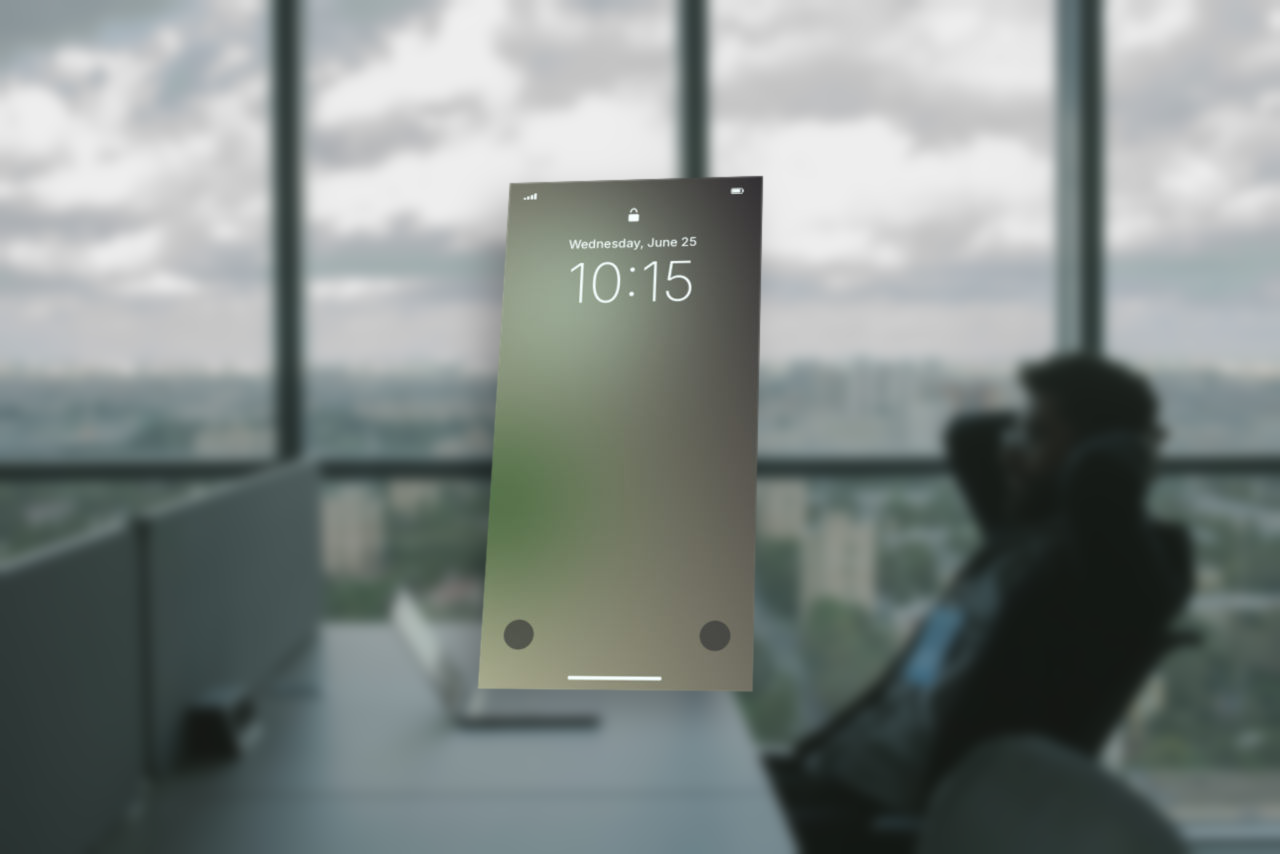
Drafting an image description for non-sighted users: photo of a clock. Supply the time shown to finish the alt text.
10:15
